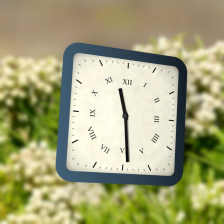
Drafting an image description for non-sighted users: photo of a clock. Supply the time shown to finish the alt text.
11:29
